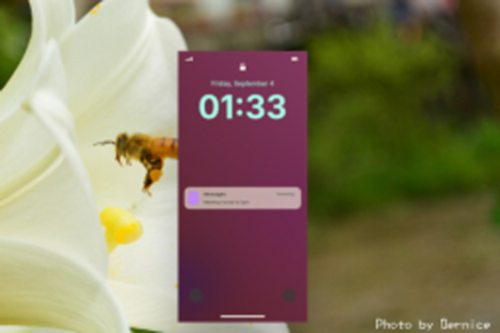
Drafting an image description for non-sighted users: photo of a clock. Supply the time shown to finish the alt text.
1:33
